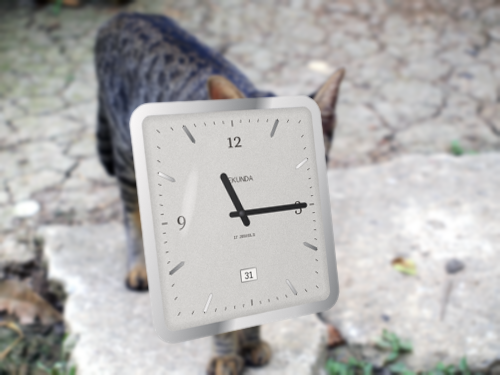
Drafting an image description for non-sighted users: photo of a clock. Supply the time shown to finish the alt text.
11:15
